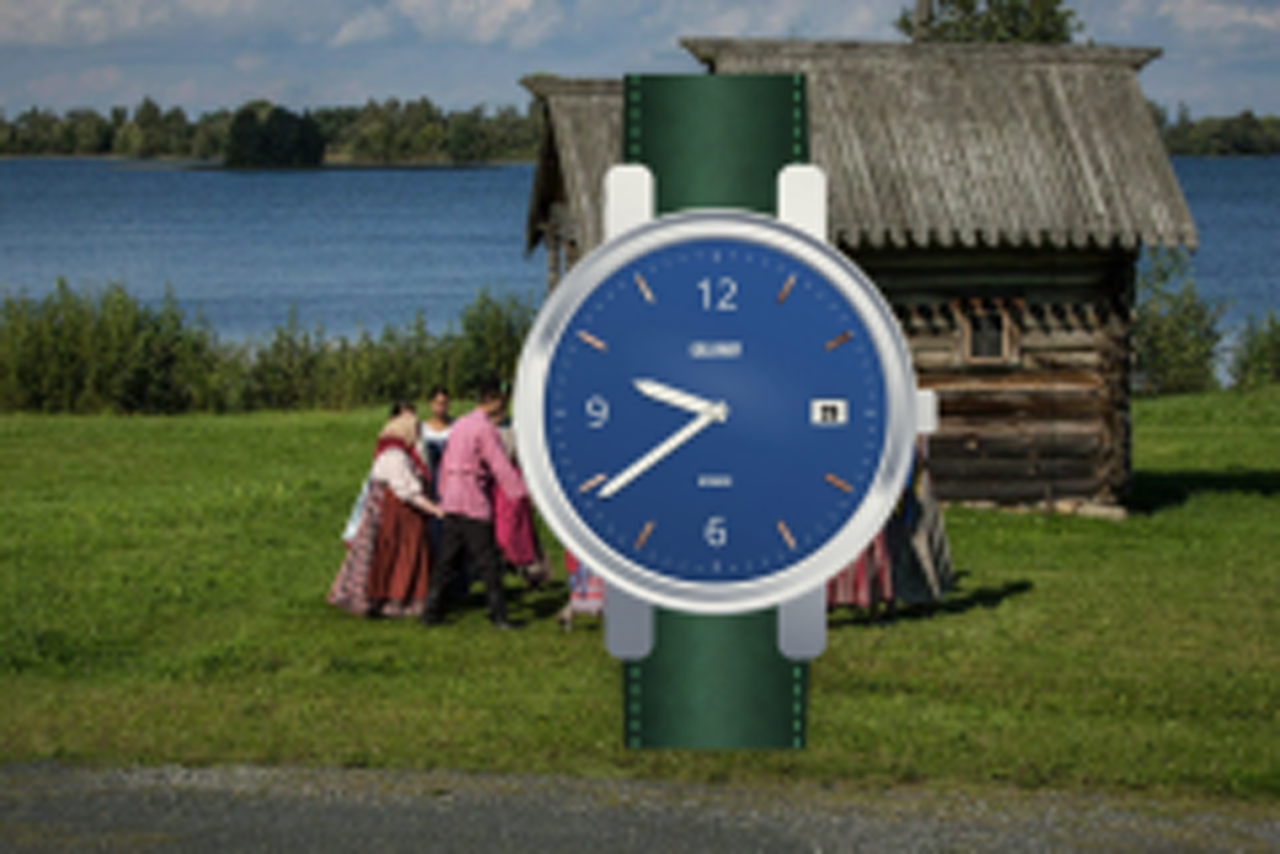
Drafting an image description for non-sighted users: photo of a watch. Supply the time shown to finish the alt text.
9:39
